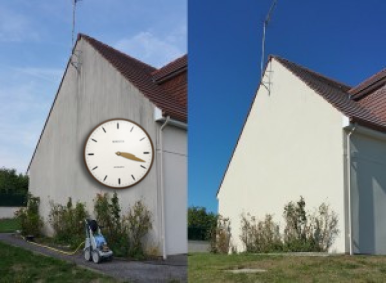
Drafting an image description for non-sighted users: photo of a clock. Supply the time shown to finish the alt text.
3:18
